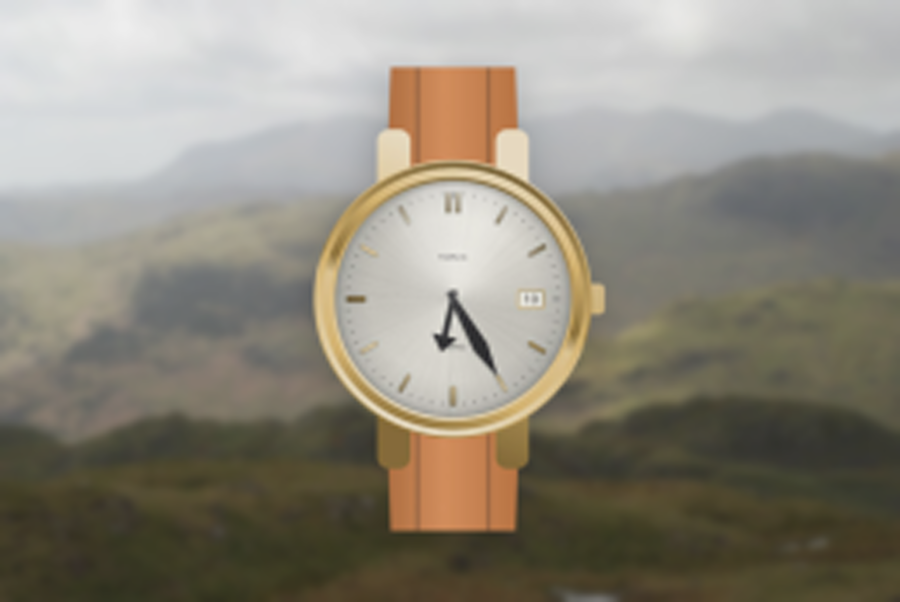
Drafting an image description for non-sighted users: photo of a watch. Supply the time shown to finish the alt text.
6:25
